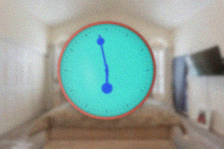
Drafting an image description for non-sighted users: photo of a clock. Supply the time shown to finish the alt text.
5:58
